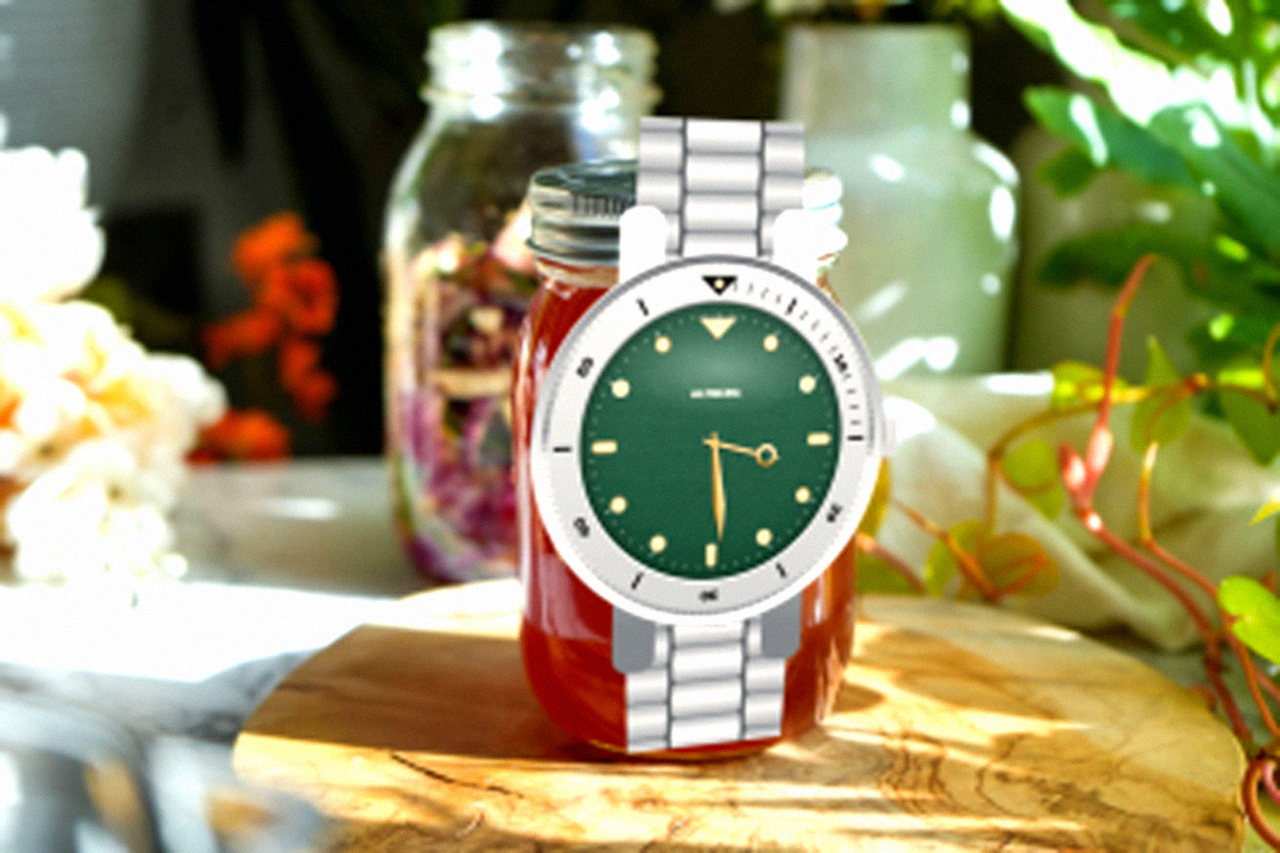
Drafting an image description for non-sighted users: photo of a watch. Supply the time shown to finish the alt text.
3:29
